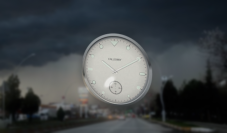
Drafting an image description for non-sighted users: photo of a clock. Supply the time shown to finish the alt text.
10:10
